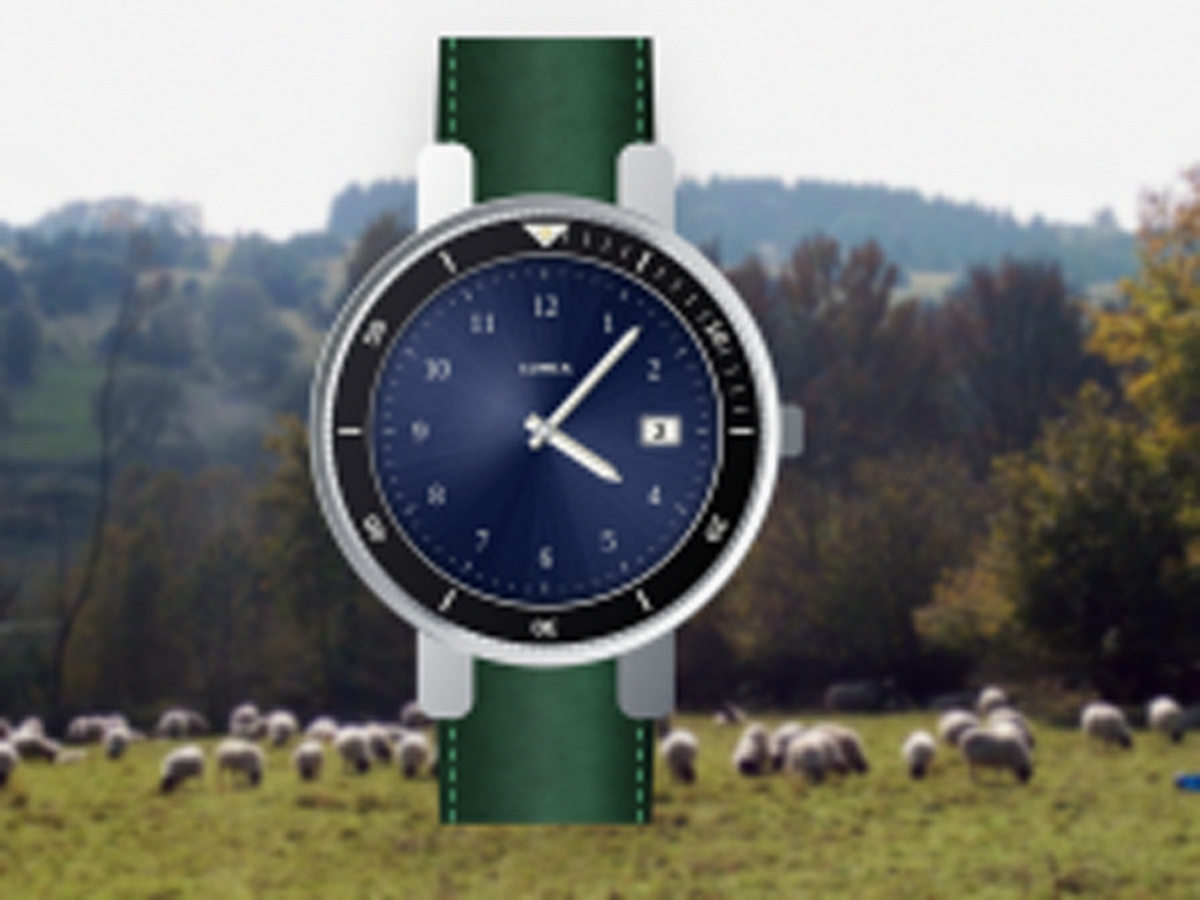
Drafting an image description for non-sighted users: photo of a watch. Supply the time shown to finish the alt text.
4:07
